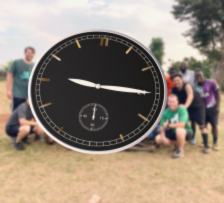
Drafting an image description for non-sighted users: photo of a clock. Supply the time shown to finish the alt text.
9:15
